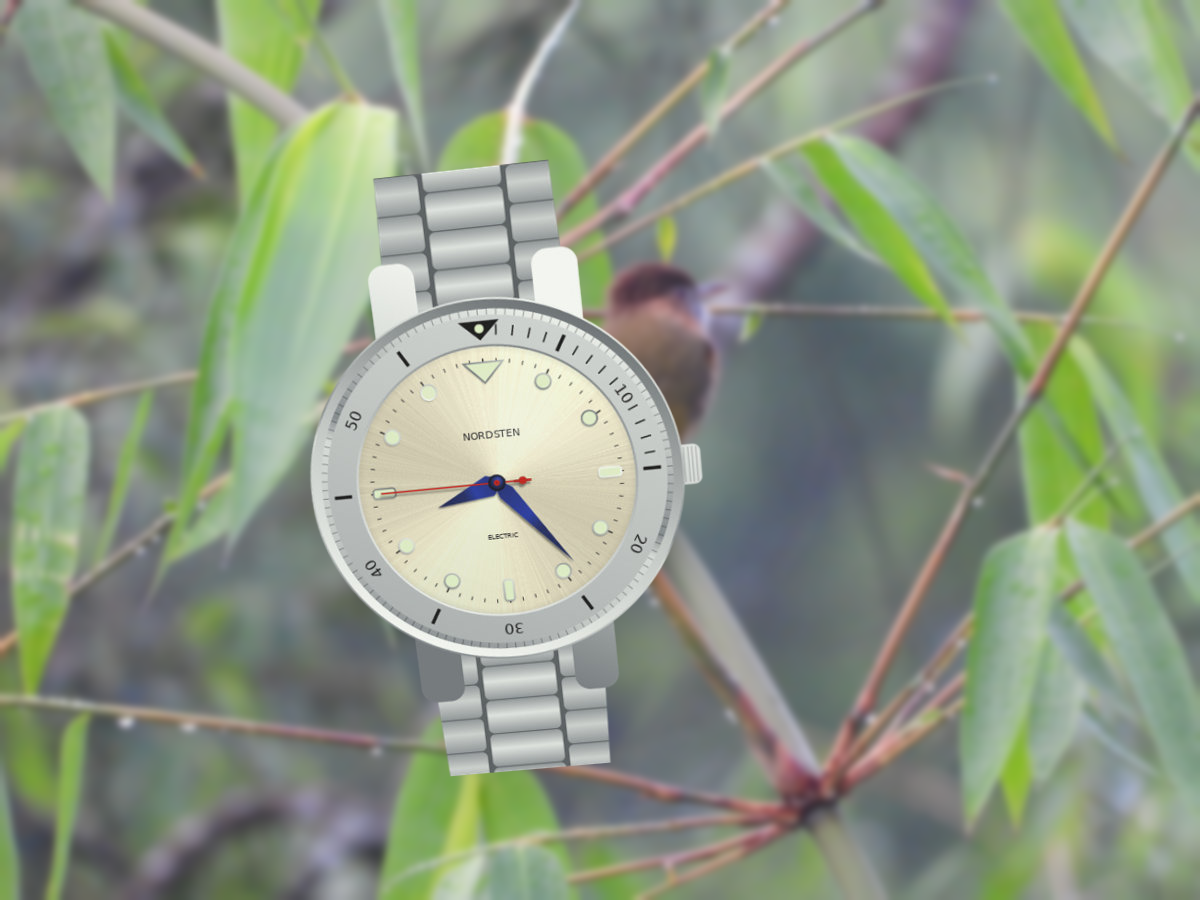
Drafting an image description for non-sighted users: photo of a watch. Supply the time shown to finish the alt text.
8:23:45
